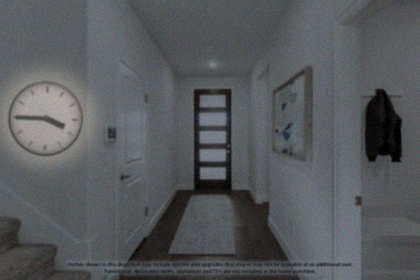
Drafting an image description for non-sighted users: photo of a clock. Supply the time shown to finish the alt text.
3:45
